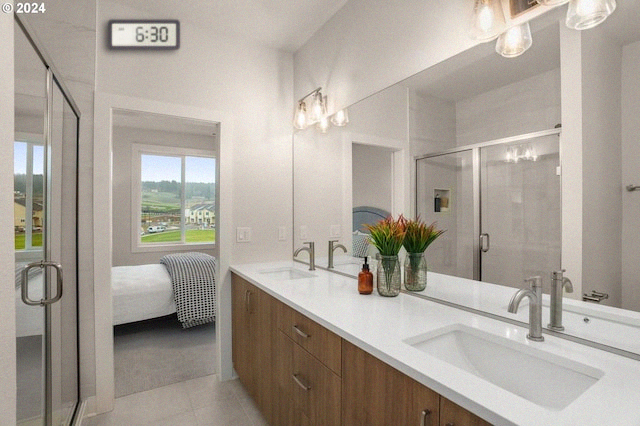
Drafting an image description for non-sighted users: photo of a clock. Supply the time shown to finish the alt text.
6:30
